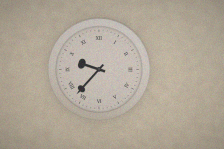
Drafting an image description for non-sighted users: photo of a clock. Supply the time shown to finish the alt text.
9:37
